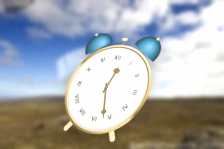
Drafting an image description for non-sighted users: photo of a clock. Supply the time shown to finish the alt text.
12:27
